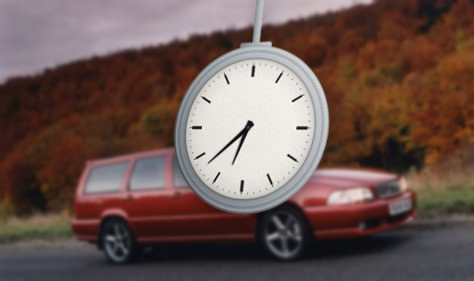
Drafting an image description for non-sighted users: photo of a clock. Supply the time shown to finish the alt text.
6:38
